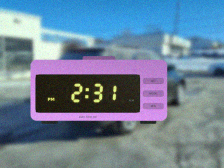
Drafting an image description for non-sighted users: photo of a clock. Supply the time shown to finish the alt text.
2:31
